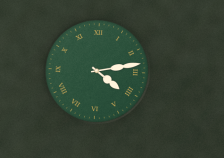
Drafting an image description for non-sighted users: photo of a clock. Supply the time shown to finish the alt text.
4:13
